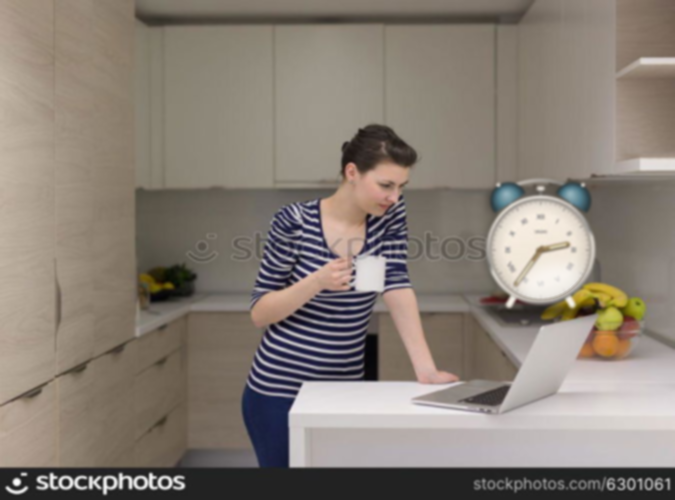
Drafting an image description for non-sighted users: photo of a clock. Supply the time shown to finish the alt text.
2:36
